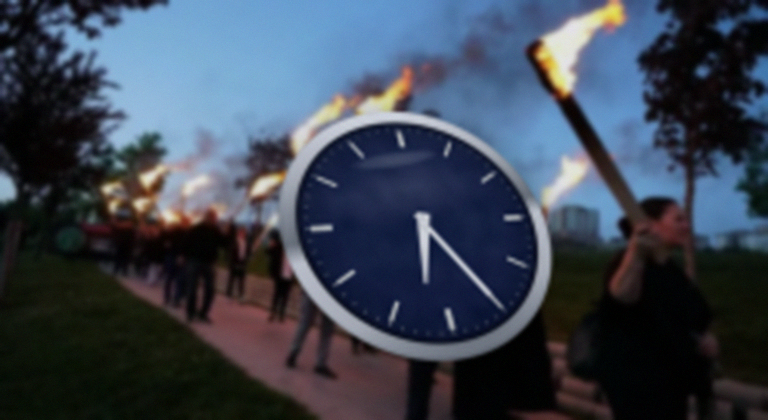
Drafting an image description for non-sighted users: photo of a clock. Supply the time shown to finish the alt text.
6:25
